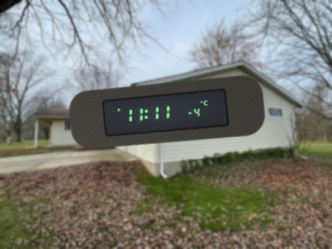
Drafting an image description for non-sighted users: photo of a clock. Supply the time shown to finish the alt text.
11:11
